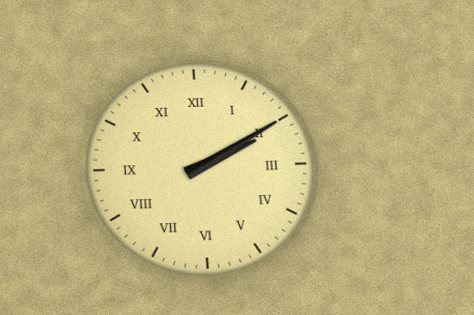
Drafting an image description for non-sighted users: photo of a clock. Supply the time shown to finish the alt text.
2:10
